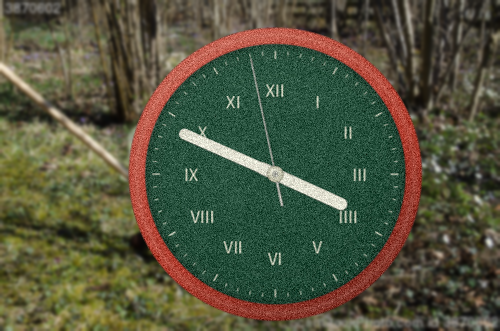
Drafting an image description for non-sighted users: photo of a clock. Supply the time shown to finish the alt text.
3:48:58
